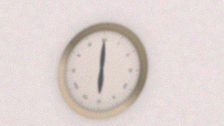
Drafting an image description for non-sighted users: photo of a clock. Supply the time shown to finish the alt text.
6:00
